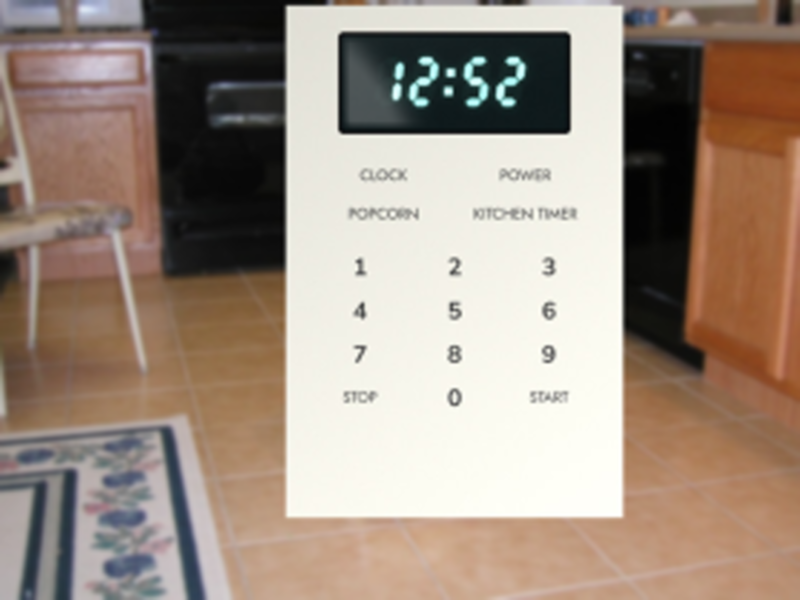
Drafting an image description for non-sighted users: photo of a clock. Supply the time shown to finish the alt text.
12:52
